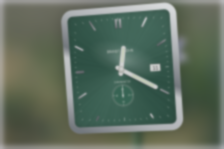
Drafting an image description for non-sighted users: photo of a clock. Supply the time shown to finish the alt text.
12:20
